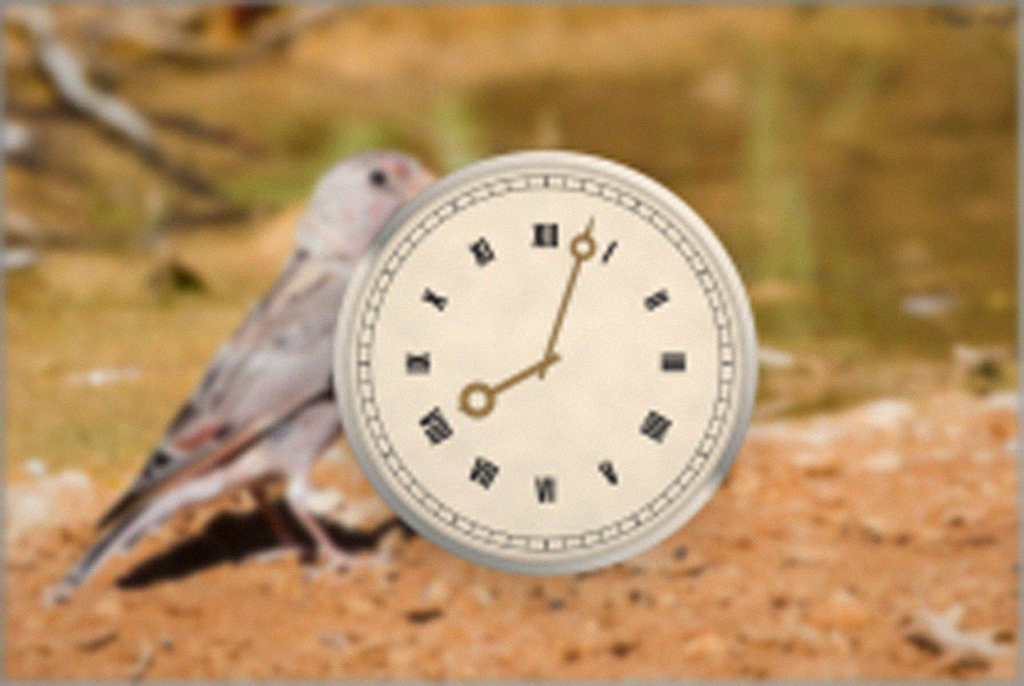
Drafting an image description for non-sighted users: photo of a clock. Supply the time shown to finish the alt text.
8:03
